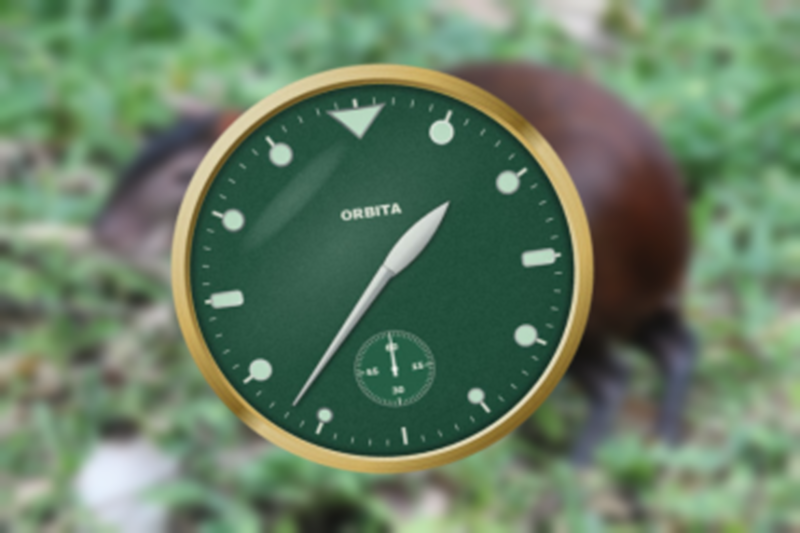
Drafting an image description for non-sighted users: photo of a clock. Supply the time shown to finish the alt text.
1:37
